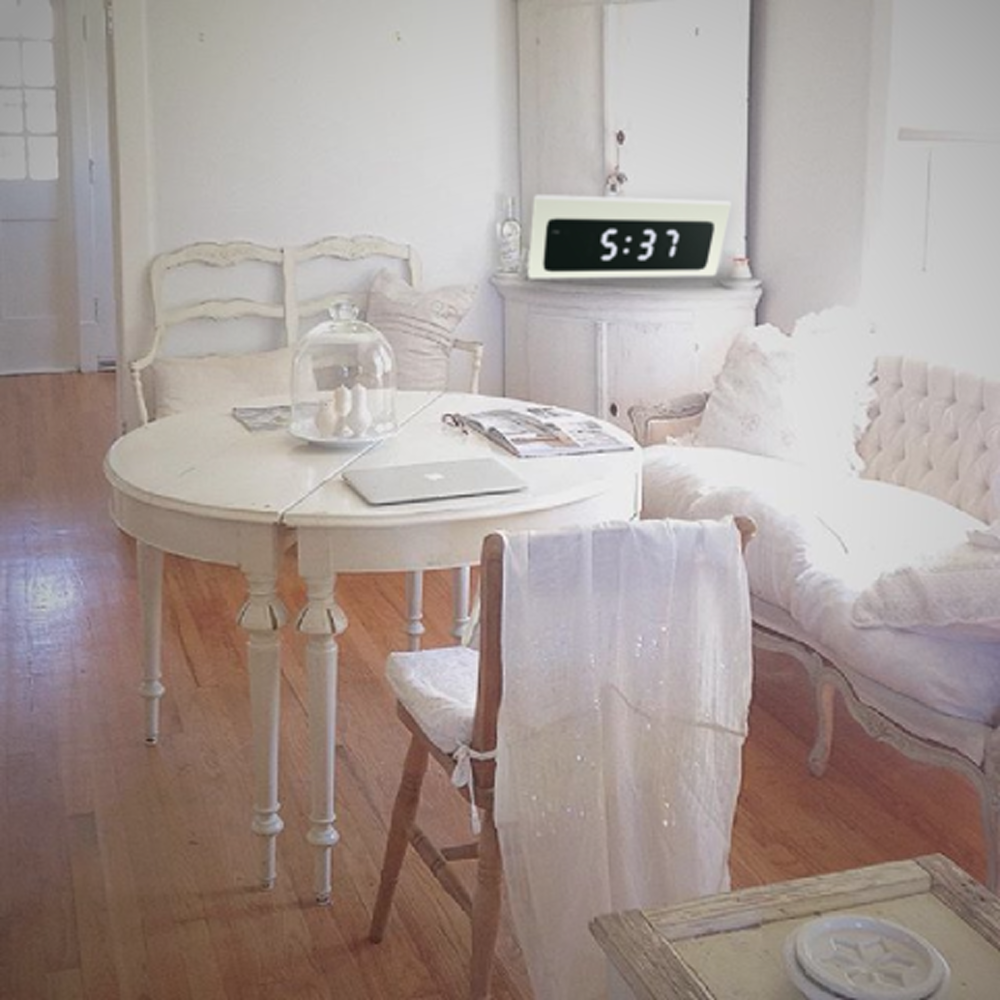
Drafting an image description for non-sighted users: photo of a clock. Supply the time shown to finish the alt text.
5:37
